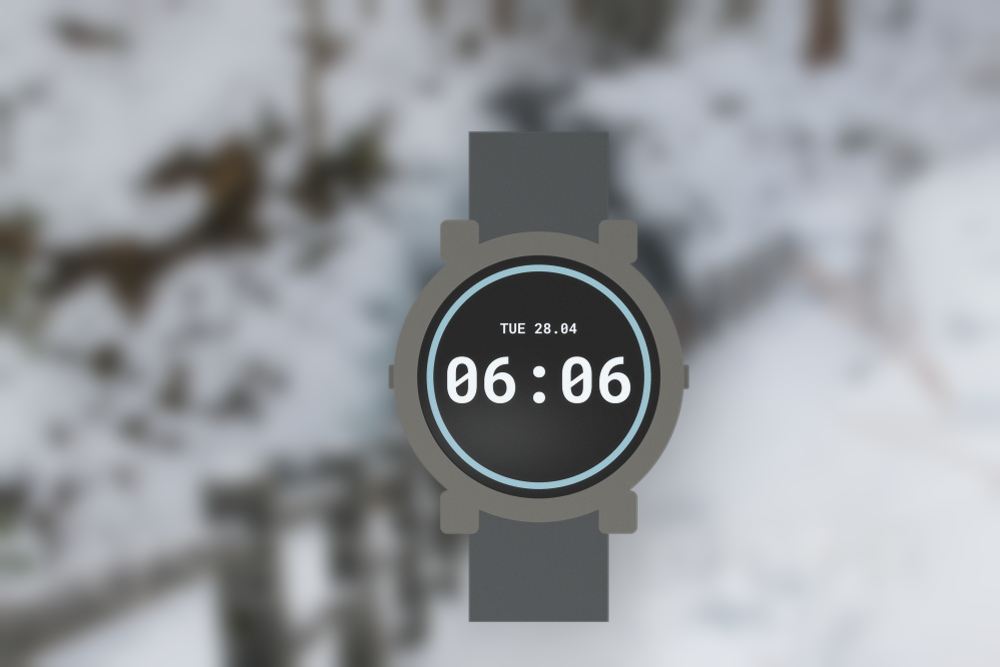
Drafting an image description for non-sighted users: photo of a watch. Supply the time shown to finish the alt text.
6:06
